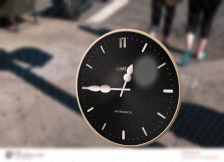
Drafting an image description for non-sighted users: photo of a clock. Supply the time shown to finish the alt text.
12:45
